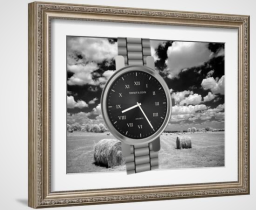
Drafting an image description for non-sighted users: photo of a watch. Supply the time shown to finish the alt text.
8:25
